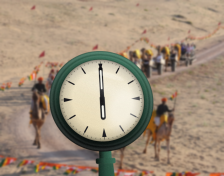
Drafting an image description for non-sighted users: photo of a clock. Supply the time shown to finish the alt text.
6:00
